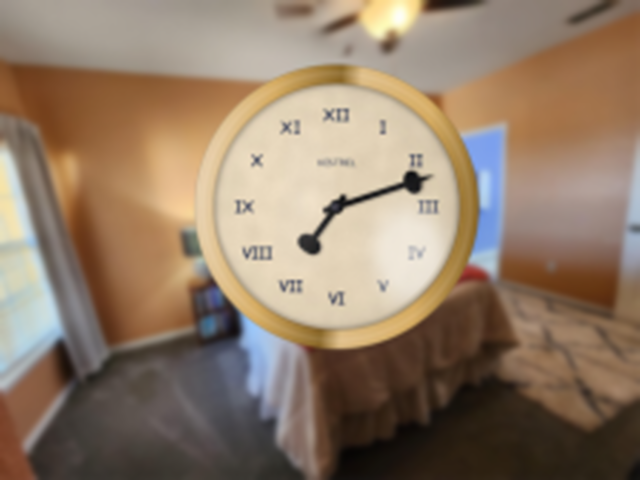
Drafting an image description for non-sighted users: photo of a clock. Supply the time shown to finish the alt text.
7:12
